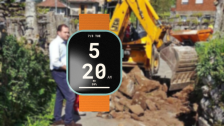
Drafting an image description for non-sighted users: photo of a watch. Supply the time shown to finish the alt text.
5:20
